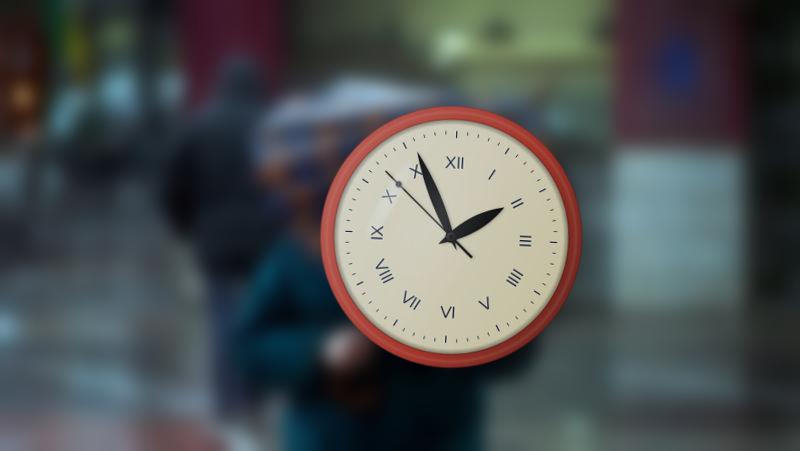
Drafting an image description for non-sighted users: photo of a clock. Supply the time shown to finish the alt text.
1:55:52
